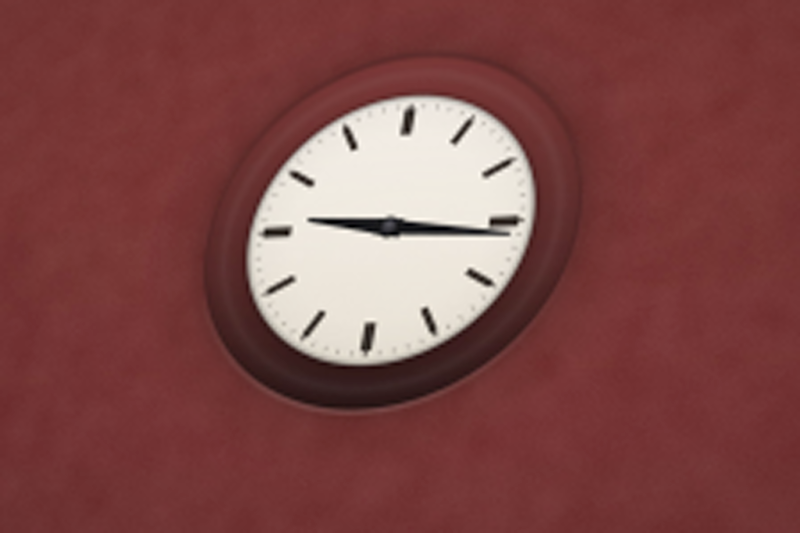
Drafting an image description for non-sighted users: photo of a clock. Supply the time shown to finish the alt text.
9:16
